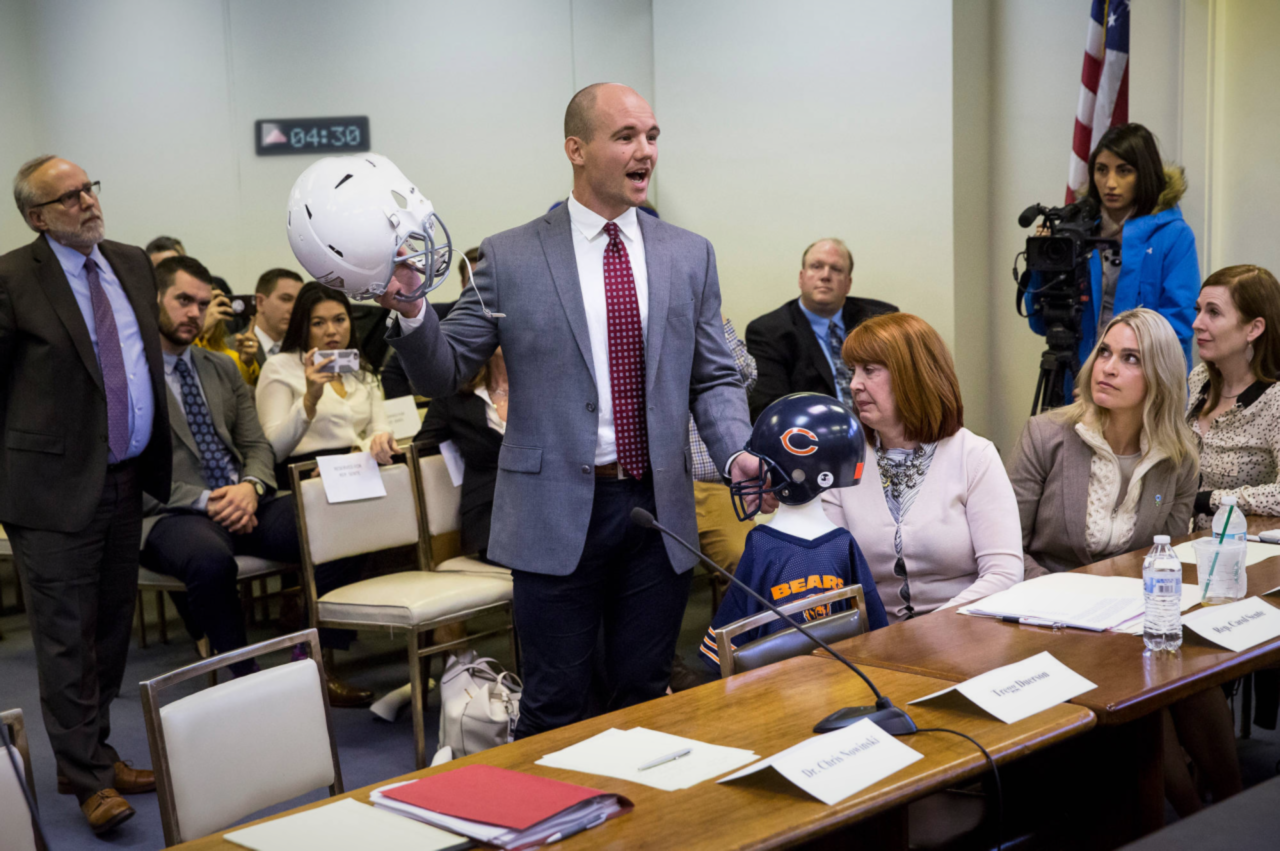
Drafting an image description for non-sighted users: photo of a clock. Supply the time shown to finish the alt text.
4:30
